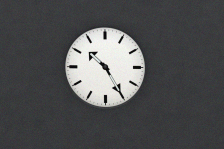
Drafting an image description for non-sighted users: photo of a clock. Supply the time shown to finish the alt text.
10:25
